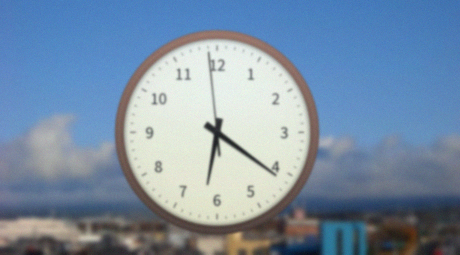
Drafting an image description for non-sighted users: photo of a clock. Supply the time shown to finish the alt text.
6:20:59
